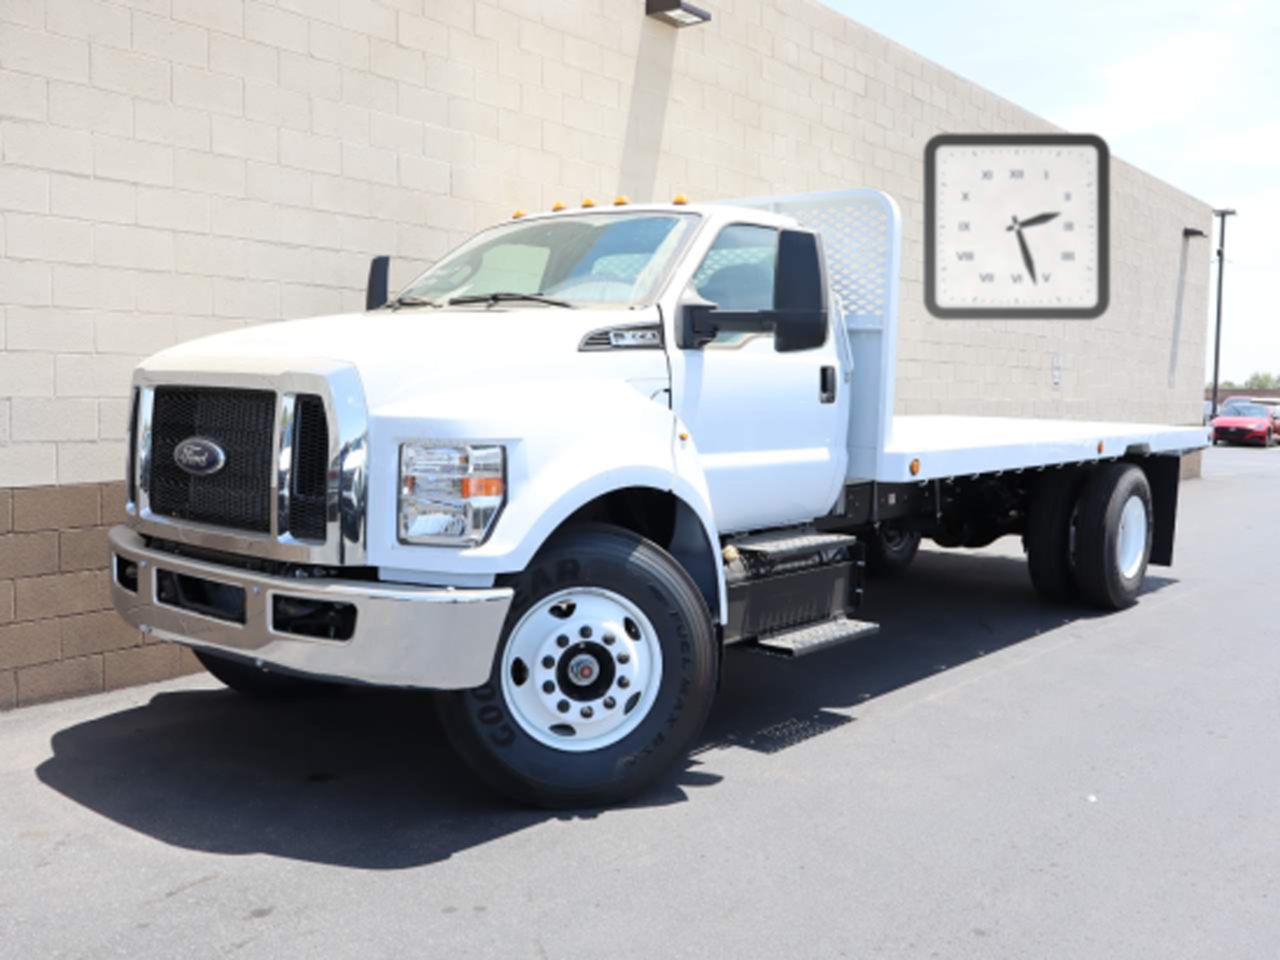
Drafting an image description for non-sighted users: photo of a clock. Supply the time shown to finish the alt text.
2:27
